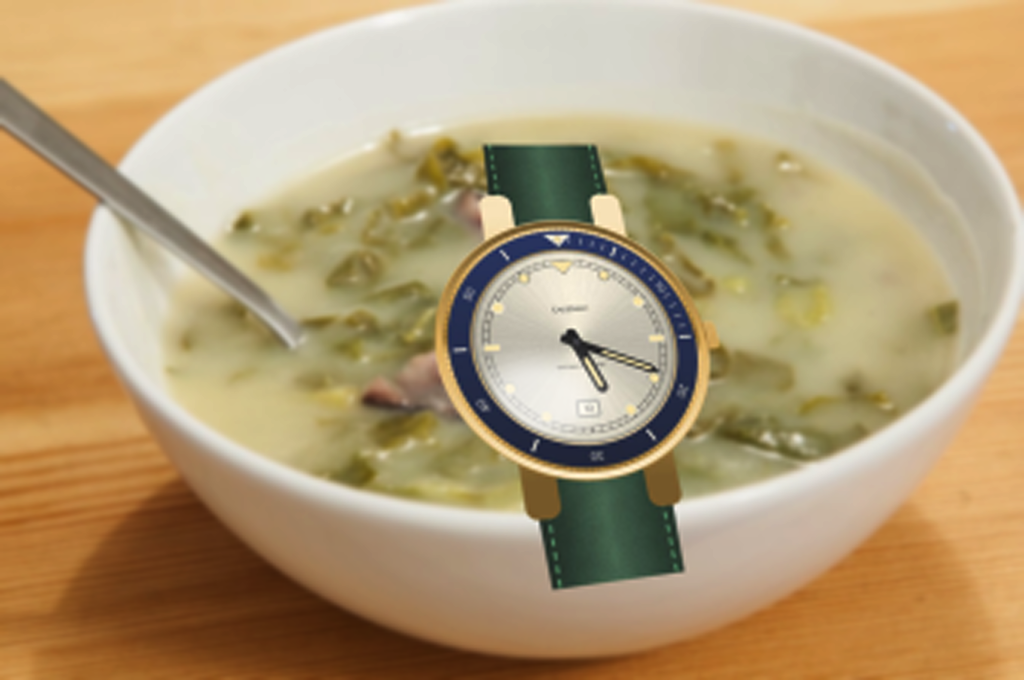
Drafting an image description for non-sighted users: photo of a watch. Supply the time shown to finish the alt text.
5:19
